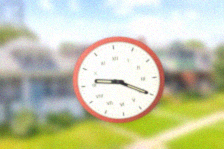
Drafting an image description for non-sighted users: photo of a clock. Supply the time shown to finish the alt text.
9:20
